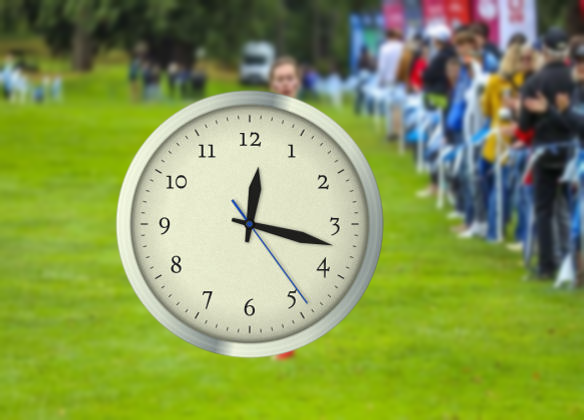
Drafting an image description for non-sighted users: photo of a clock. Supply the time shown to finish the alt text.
12:17:24
